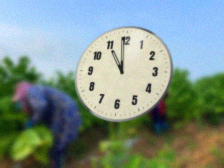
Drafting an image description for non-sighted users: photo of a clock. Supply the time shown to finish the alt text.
10:59
